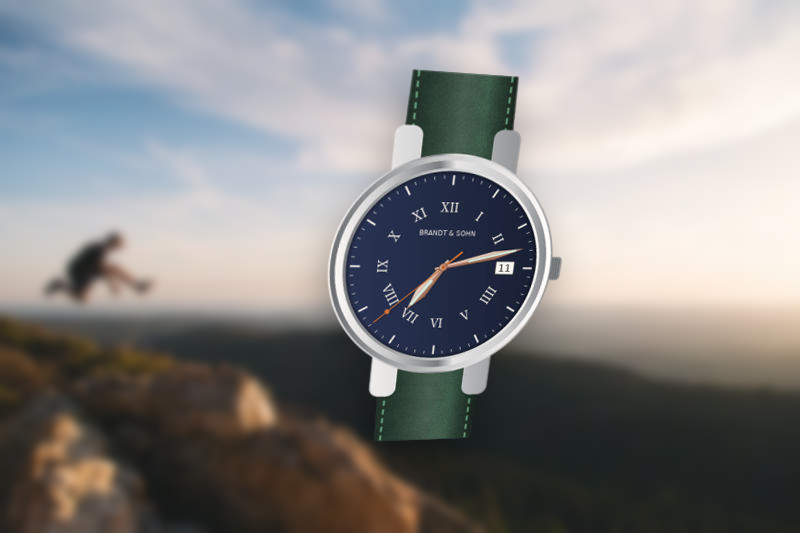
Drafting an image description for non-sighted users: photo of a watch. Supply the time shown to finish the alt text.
7:12:38
